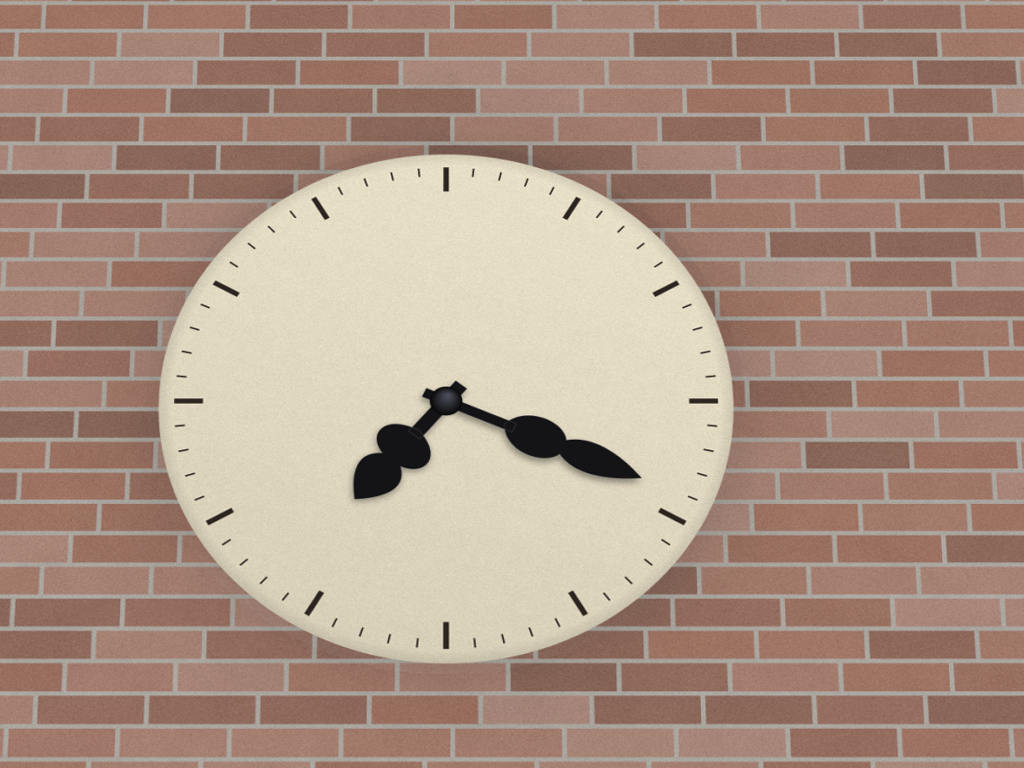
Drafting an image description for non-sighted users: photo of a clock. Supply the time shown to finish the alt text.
7:19
